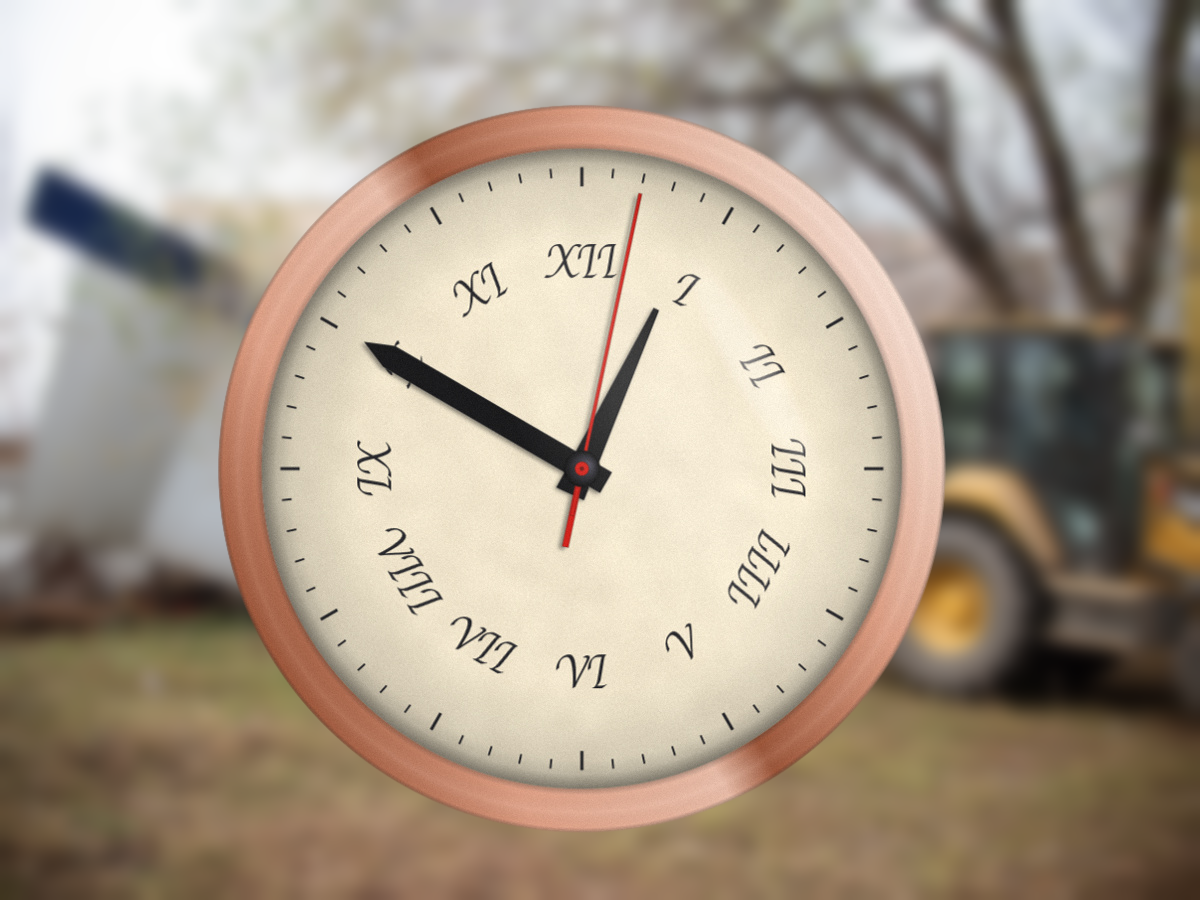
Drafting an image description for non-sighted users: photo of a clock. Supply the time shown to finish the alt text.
12:50:02
